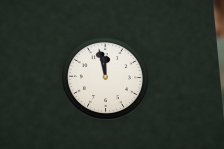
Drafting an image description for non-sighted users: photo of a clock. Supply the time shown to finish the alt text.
11:58
